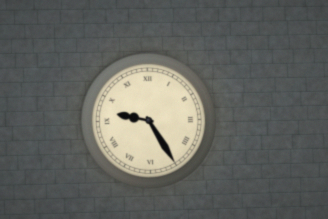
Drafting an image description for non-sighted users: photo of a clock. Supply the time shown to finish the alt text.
9:25
